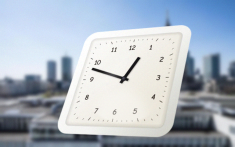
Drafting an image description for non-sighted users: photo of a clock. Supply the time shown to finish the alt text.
12:48
